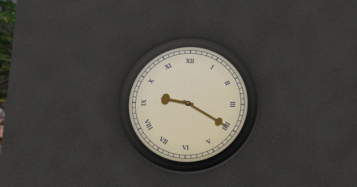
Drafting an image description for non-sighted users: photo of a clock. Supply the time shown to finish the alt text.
9:20
